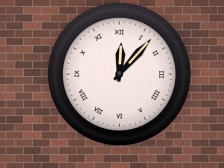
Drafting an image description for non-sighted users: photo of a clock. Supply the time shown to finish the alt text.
12:07
